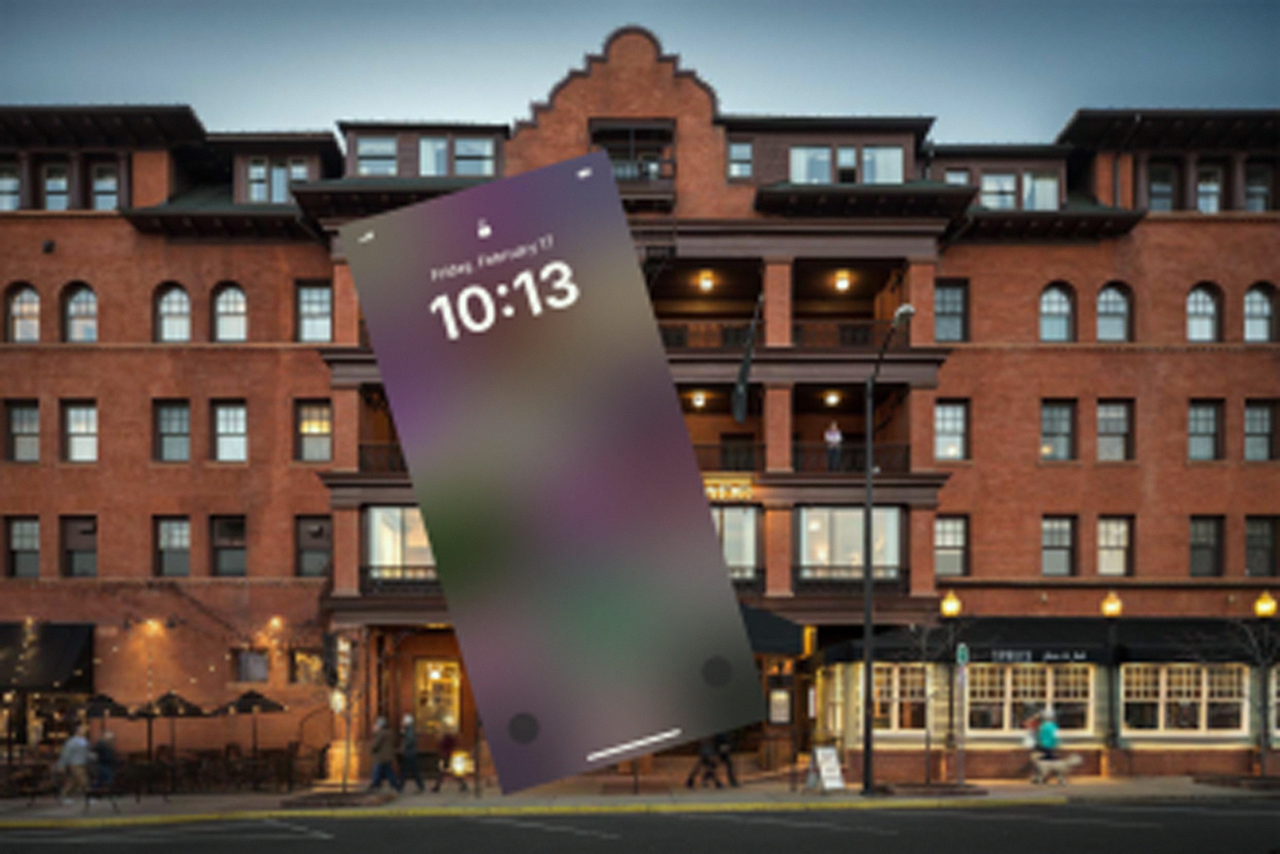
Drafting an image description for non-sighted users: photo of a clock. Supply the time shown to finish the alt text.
10:13
